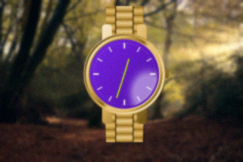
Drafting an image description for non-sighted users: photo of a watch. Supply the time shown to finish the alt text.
12:33
